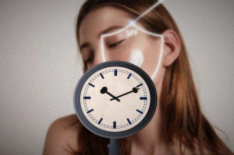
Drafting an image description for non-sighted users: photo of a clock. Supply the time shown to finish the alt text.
10:11
